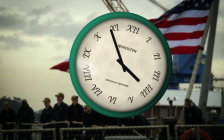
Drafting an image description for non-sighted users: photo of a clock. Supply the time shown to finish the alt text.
3:54
